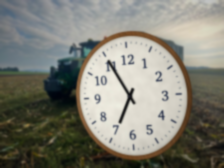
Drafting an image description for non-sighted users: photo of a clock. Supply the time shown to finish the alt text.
6:55
